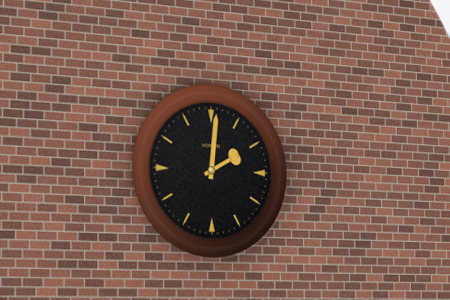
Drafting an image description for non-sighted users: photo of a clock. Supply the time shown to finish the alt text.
2:01
